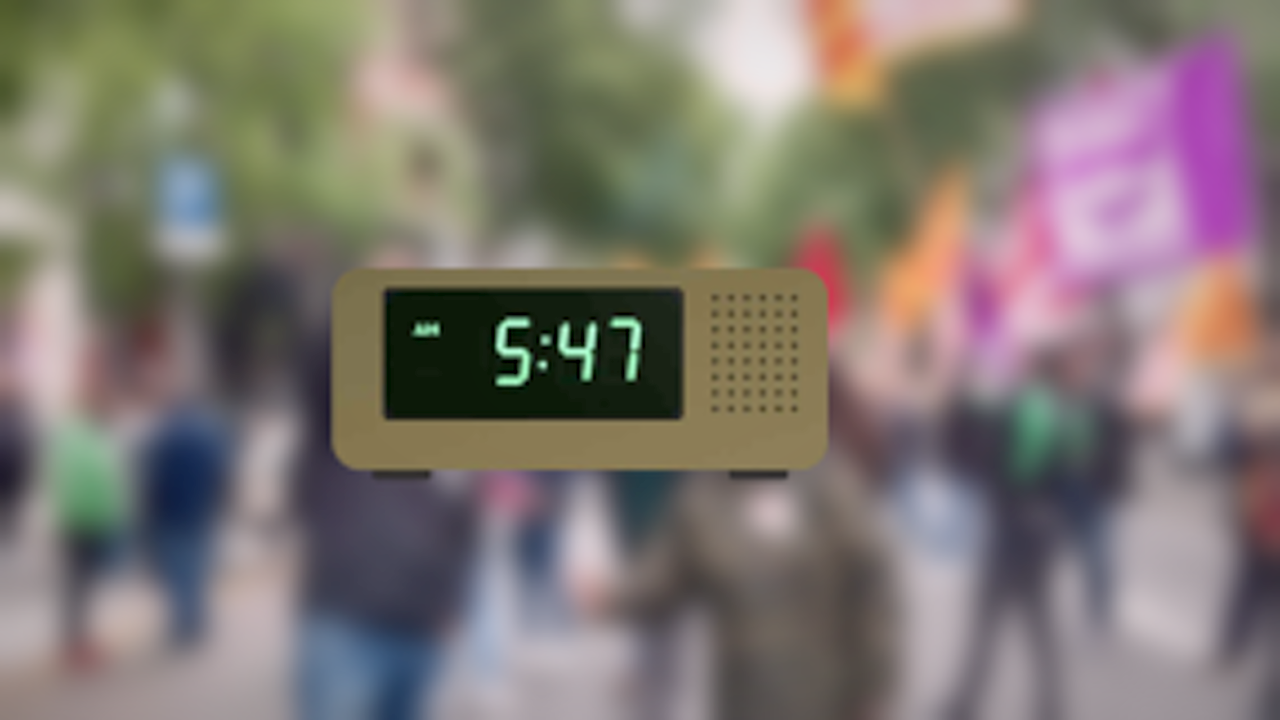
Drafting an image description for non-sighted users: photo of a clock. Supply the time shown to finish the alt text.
5:47
